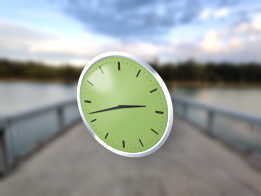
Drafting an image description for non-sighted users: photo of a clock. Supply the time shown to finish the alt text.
2:42
